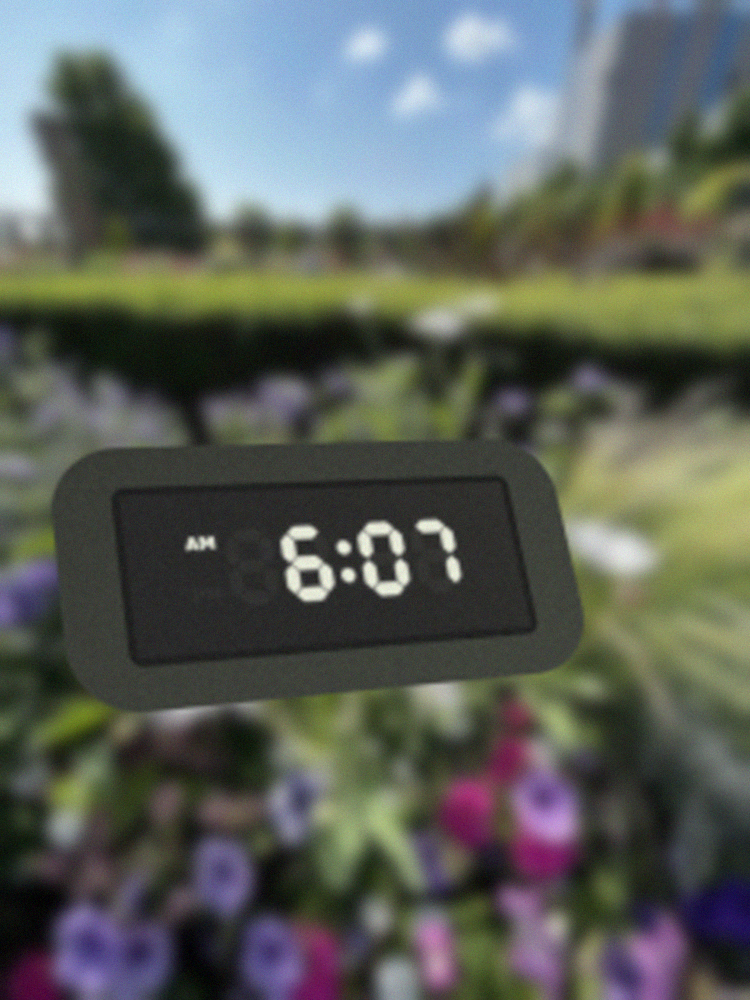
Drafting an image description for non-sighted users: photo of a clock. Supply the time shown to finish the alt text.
6:07
